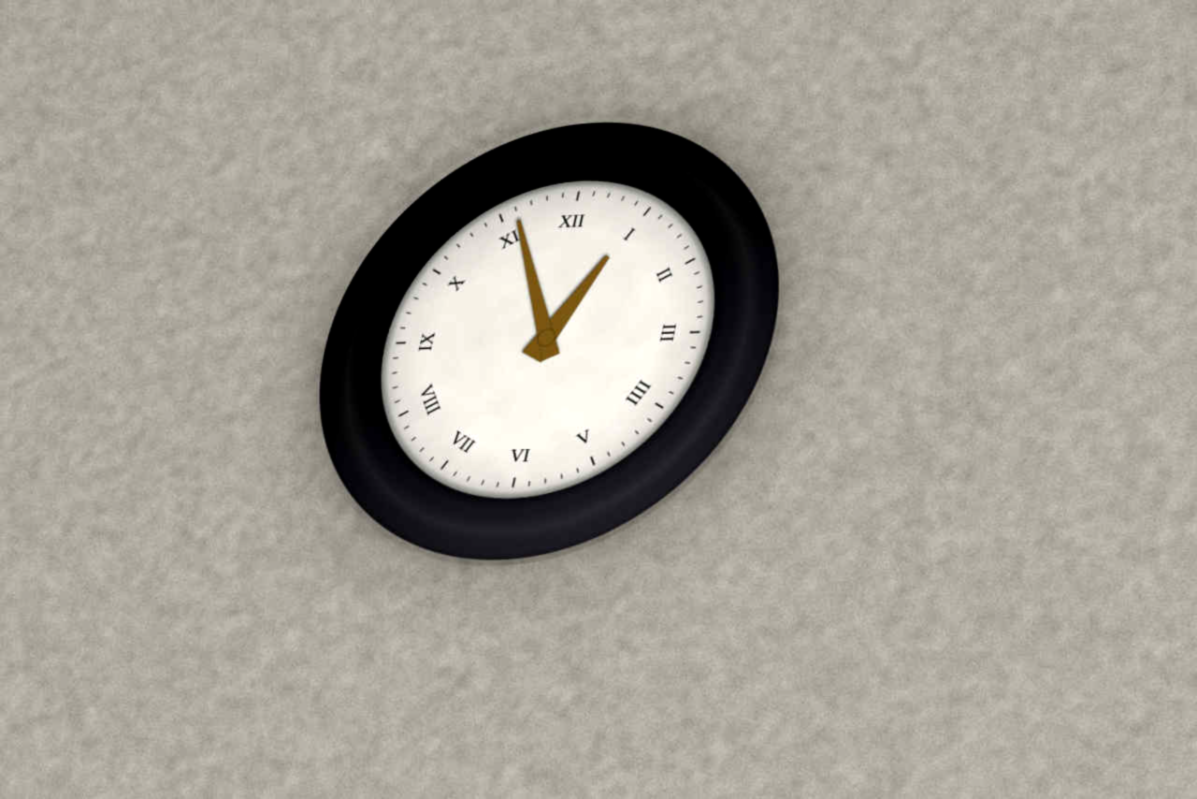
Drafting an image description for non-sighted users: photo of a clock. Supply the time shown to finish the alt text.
12:56
